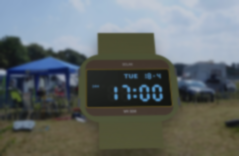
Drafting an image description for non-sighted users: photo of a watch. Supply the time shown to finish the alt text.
17:00
